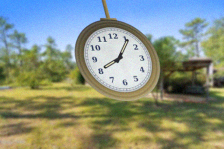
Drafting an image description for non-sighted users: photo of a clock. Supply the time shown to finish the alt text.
8:06
